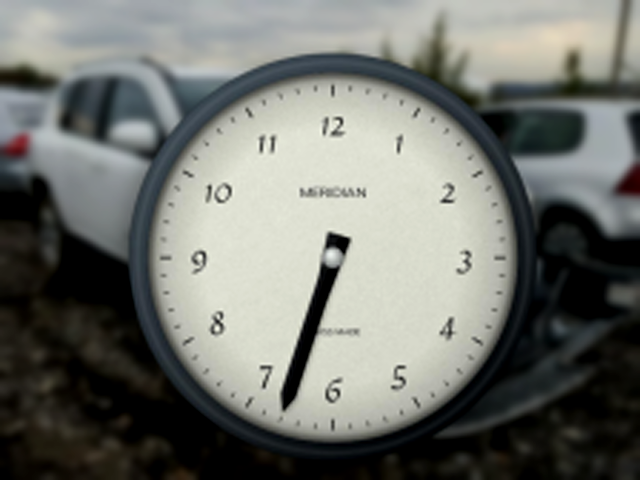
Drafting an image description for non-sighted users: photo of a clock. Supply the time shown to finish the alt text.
6:33
